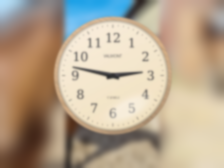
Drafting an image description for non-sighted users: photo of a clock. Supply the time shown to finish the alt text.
2:47
